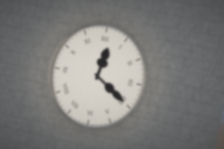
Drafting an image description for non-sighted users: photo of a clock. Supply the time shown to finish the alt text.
12:20
